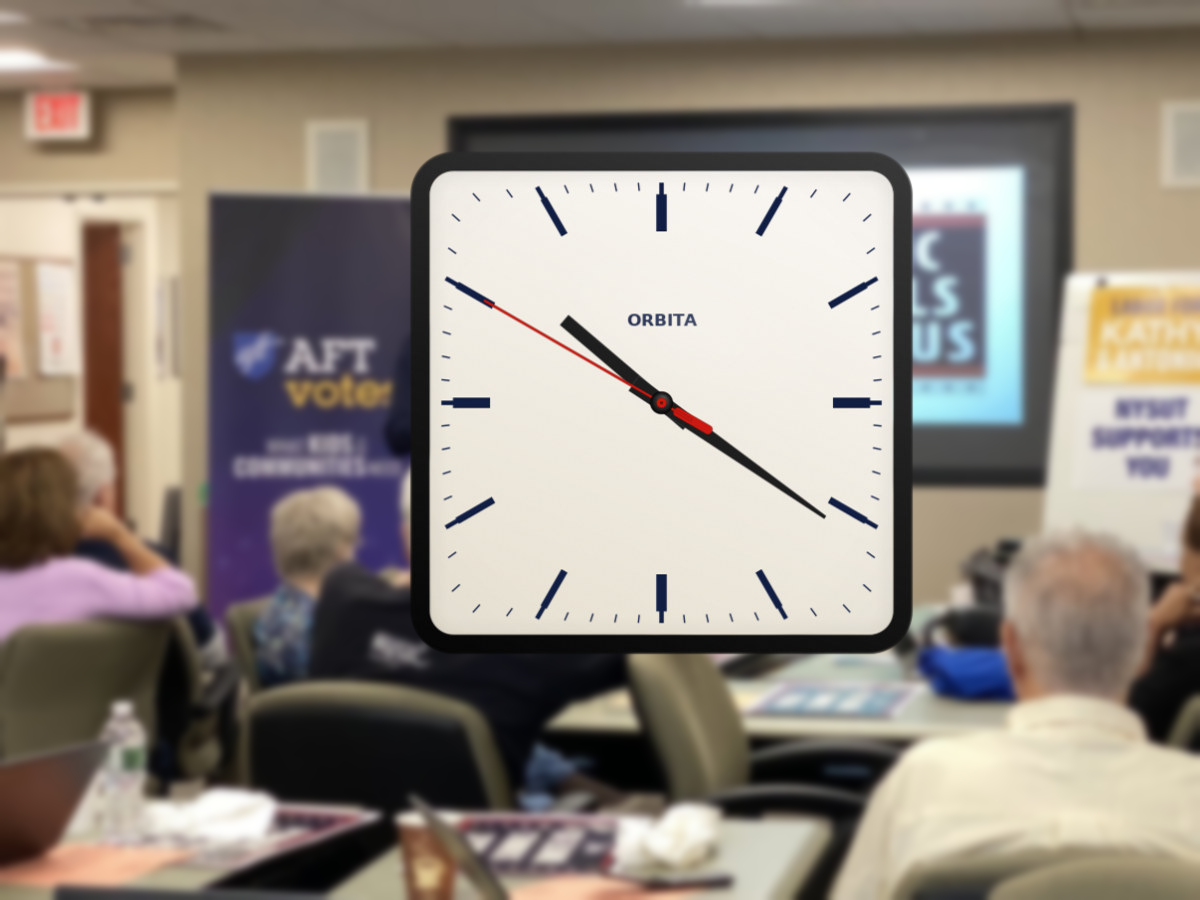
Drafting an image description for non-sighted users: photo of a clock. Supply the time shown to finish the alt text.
10:20:50
